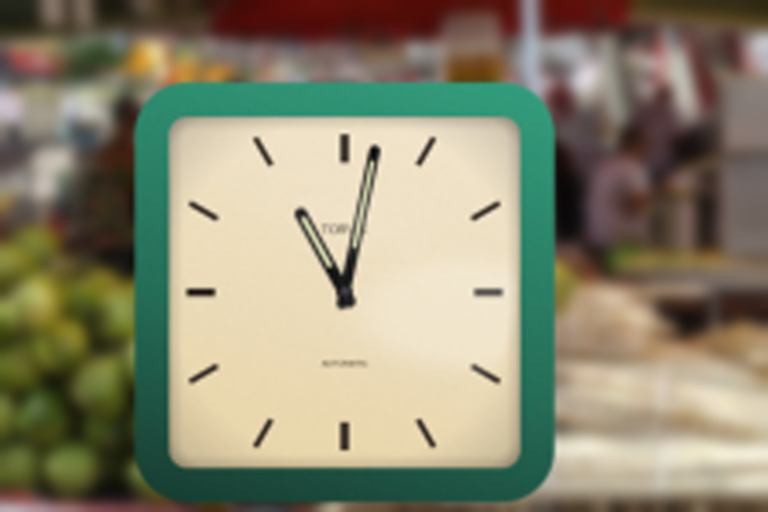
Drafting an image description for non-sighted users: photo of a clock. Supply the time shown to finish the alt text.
11:02
